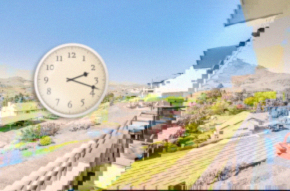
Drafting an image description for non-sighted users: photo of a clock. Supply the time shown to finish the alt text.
2:18
